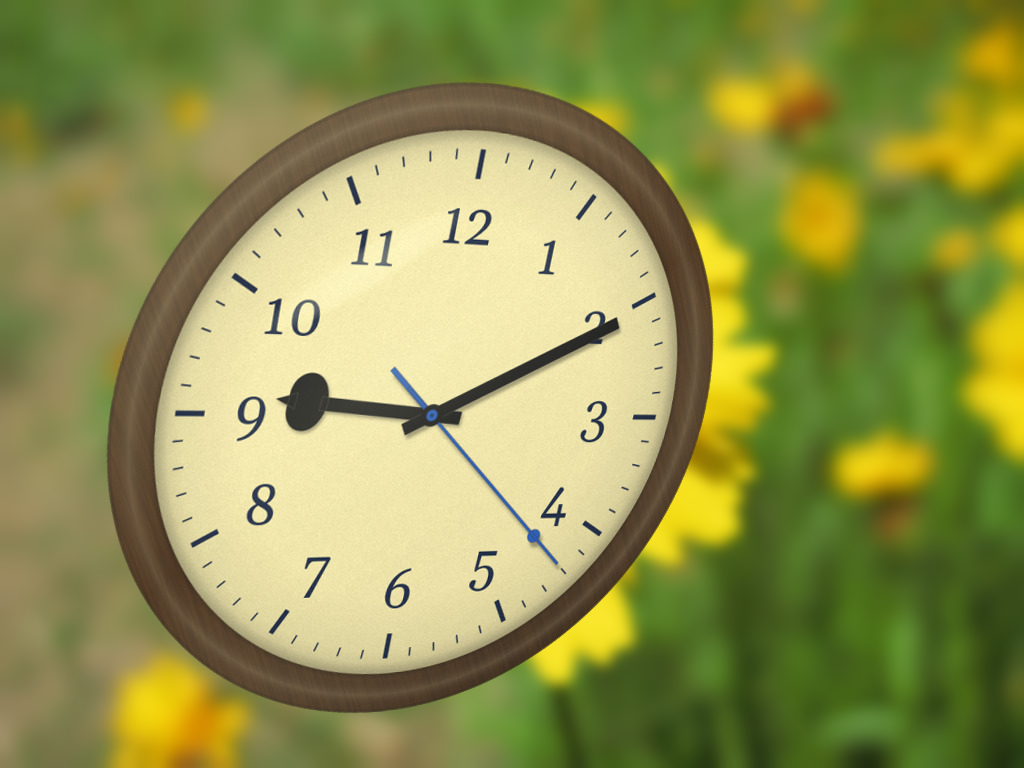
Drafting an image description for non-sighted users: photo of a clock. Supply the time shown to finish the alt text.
9:10:22
